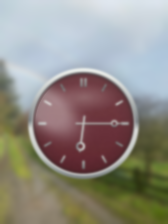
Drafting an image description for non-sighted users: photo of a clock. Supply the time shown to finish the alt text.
6:15
